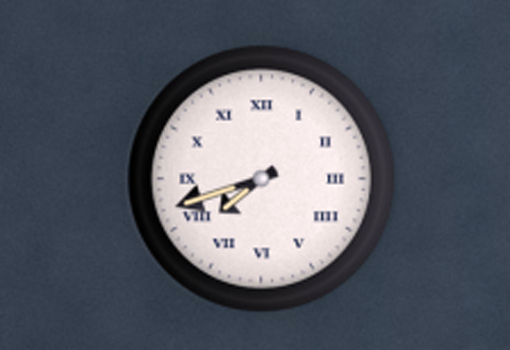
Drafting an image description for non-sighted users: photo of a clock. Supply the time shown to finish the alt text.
7:42
